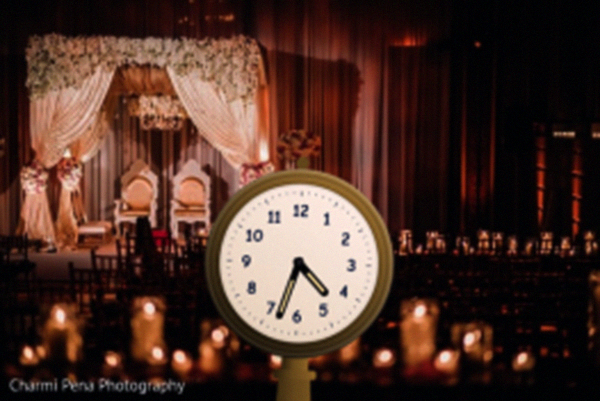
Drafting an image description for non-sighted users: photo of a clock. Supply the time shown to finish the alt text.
4:33
